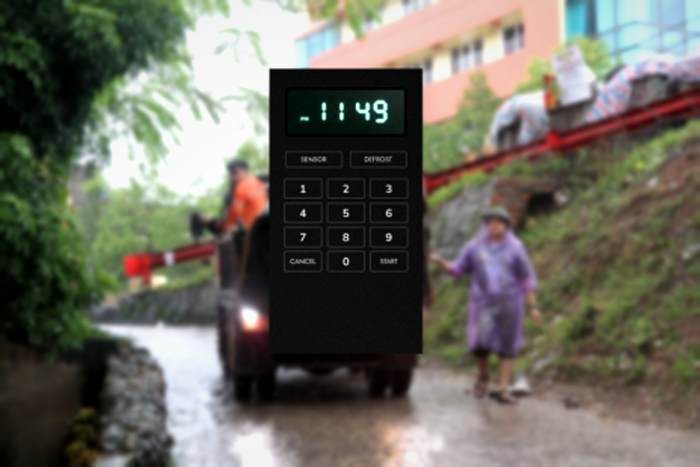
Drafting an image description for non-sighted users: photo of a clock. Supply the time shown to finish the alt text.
11:49
